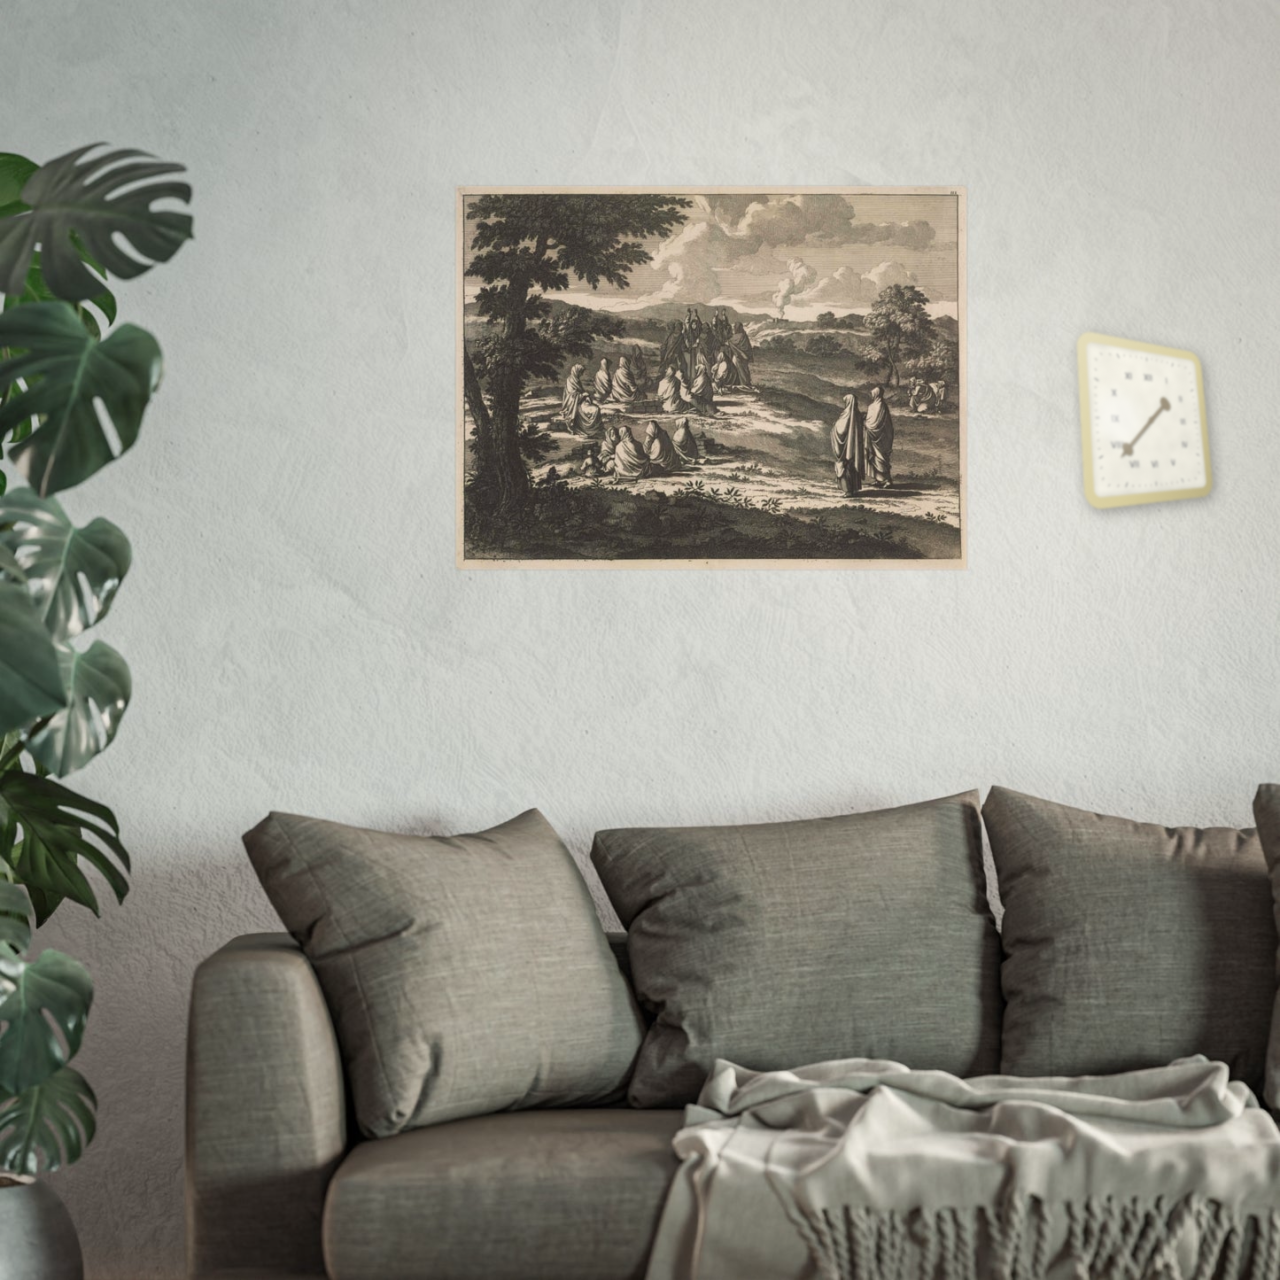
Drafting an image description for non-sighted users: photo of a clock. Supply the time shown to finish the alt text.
1:38
